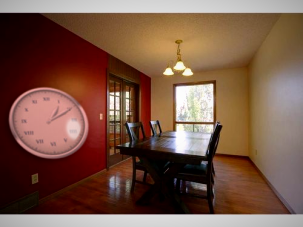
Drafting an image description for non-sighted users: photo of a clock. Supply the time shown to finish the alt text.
1:10
